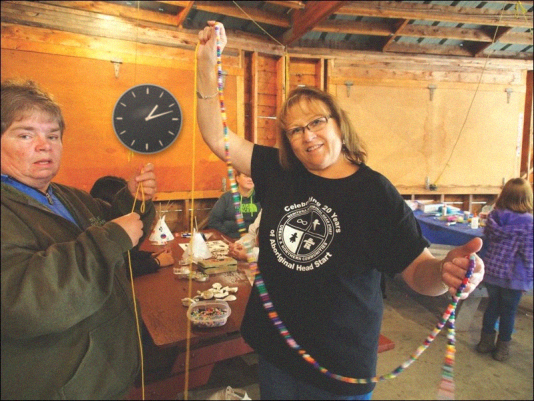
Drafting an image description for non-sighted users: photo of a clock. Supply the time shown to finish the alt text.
1:12
